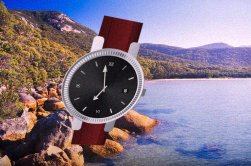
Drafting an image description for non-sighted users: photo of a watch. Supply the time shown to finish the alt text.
6:58
